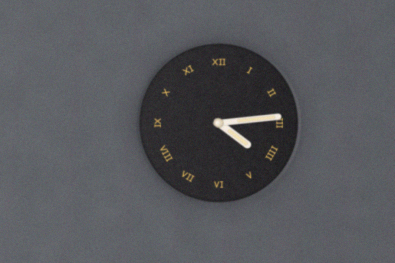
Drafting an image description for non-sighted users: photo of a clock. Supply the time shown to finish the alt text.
4:14
